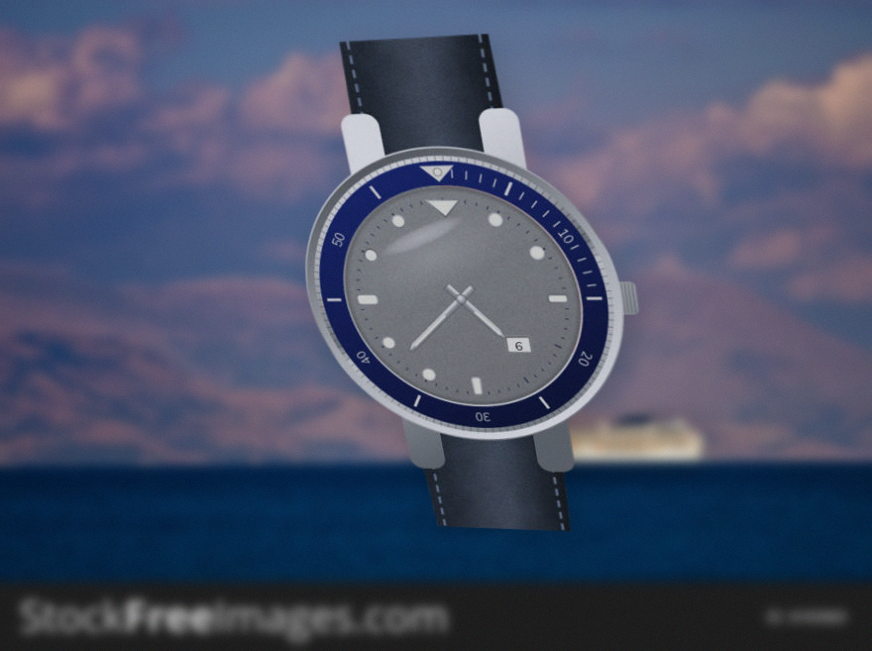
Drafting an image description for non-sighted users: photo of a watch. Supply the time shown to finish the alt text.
4:38
